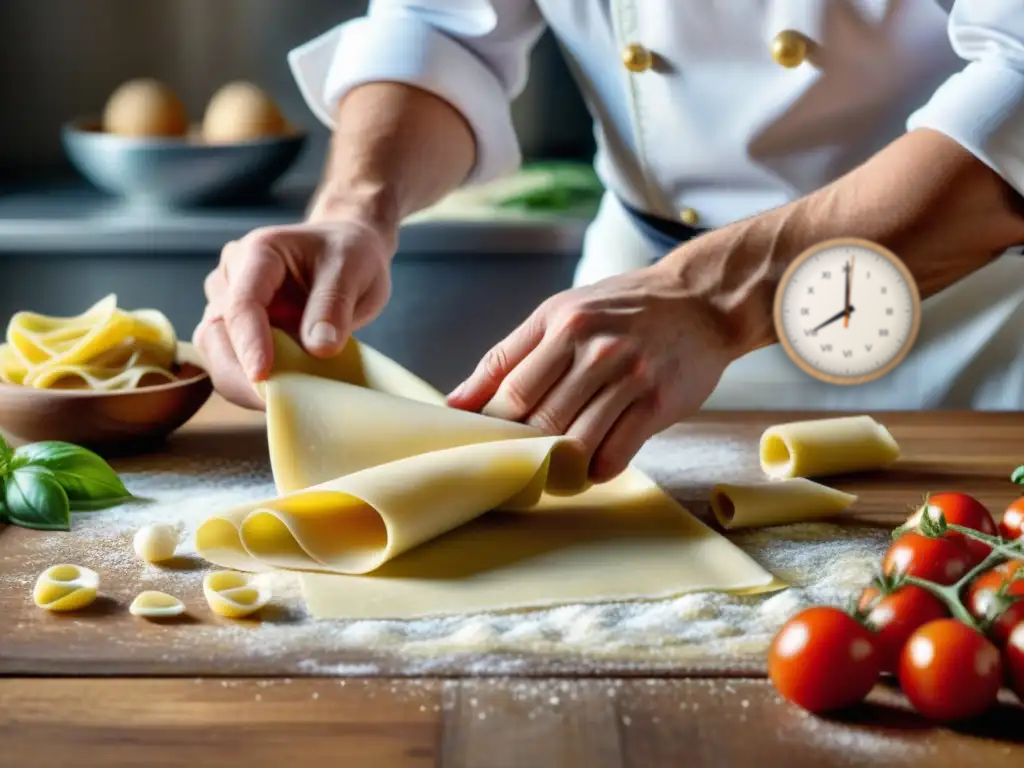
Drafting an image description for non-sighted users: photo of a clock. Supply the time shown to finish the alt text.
8:00:01
